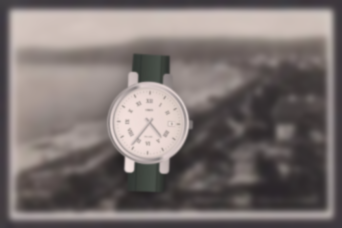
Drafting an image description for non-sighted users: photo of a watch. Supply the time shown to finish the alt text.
4:36
